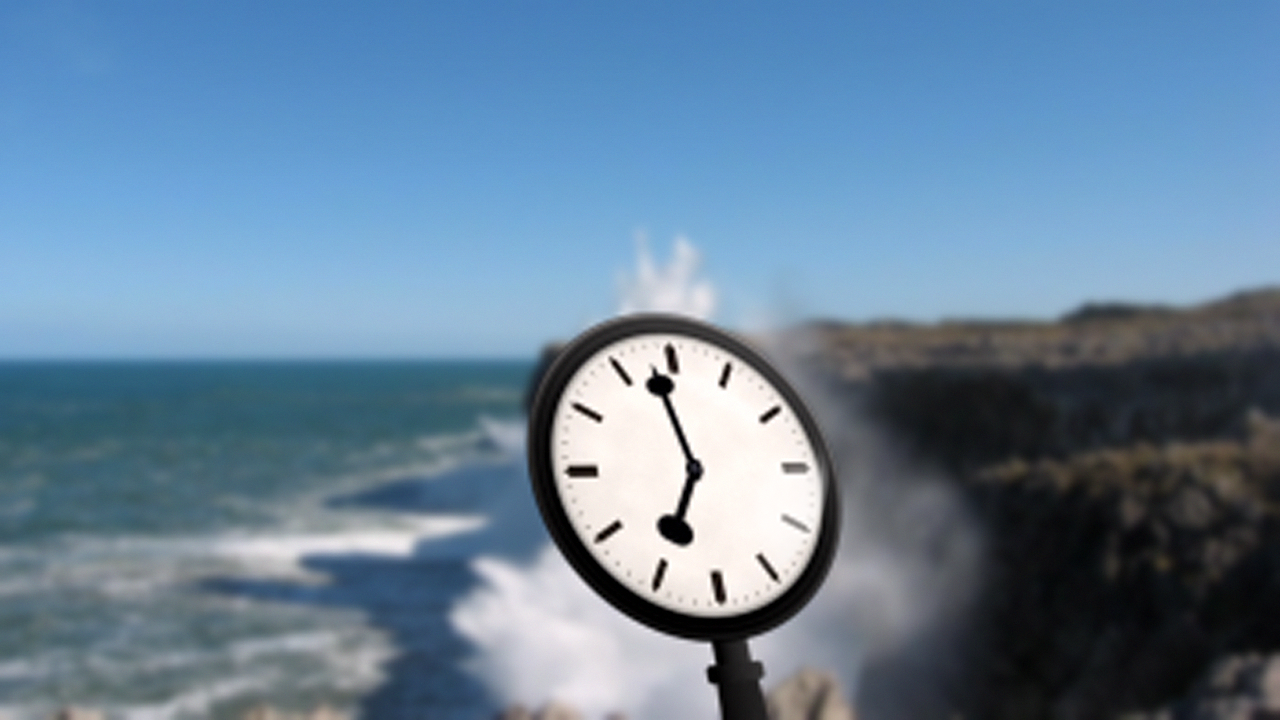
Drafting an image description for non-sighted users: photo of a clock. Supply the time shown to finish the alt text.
6:58
